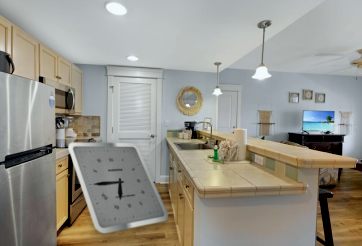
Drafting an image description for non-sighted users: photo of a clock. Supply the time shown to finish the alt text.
6:45
